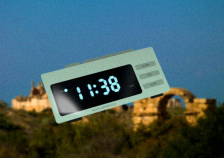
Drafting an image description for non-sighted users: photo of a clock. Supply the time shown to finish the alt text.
11:38
